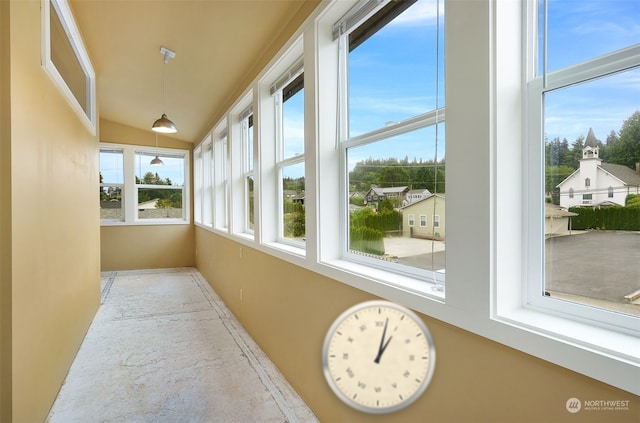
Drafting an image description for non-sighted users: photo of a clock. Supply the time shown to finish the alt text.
1:02
